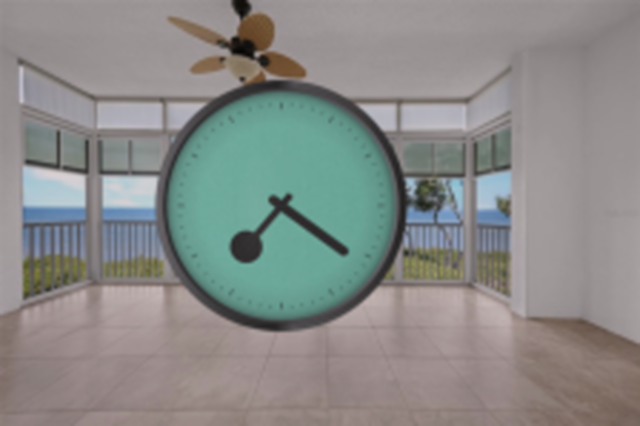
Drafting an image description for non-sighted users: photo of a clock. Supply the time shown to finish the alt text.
7:21
